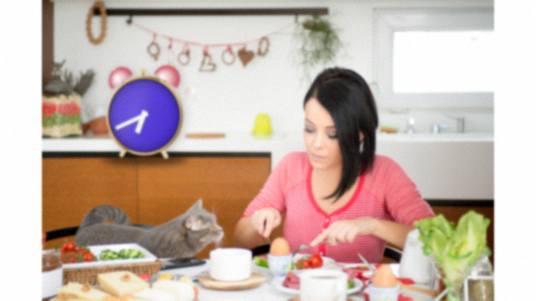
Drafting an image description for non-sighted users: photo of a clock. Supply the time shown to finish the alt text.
6:41
